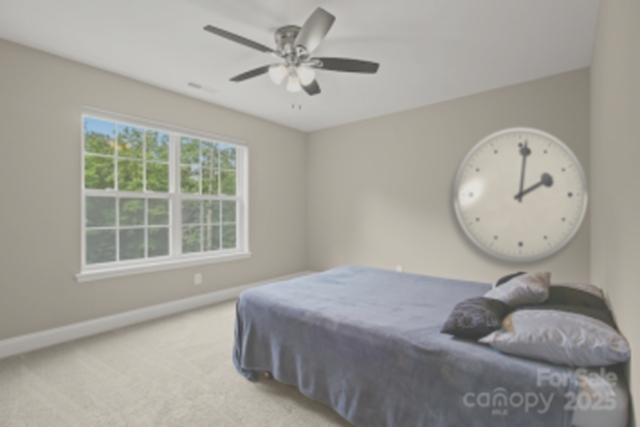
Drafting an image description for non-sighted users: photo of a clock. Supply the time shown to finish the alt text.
2:01
